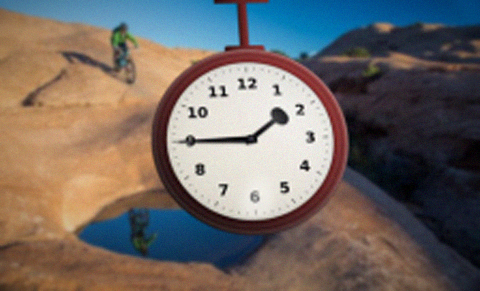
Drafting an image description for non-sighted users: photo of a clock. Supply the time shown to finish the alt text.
1:45
